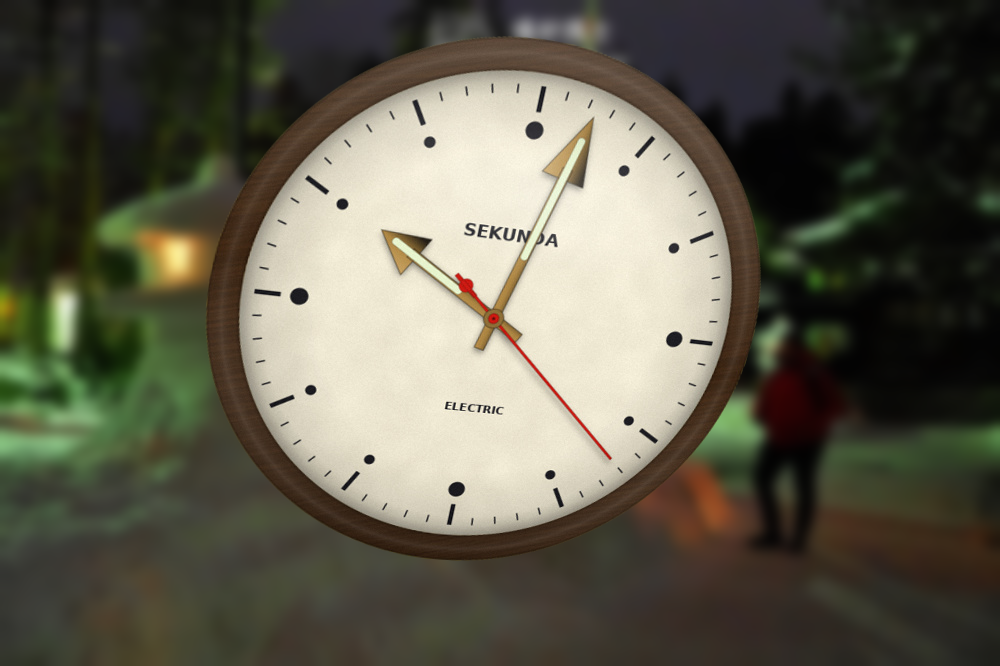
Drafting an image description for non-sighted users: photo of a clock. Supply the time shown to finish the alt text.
10:02:22
